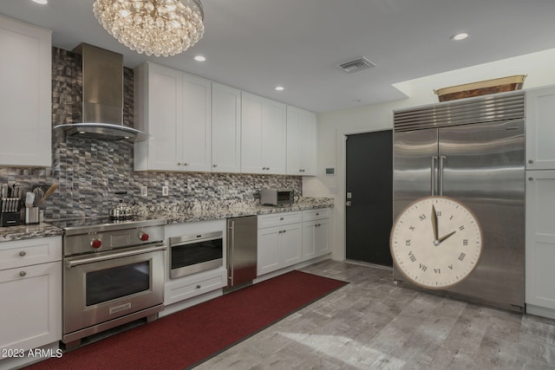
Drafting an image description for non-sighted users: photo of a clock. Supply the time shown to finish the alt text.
1:59
